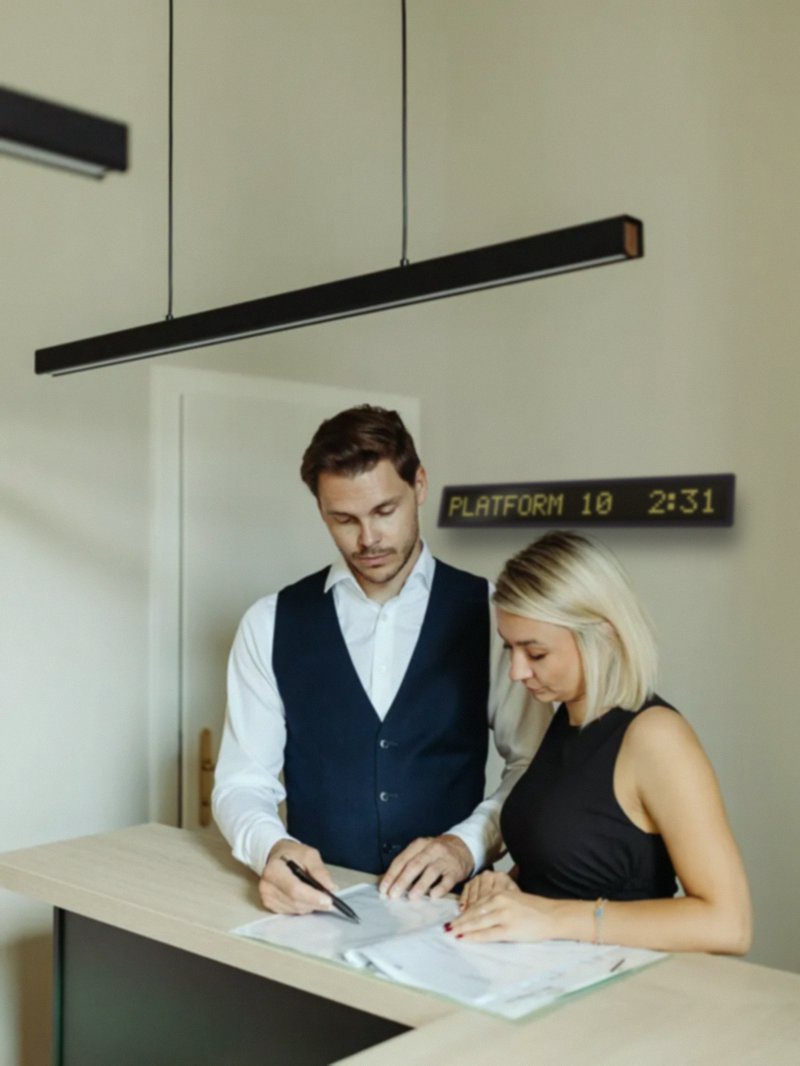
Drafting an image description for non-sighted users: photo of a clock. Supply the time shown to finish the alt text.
2:31
